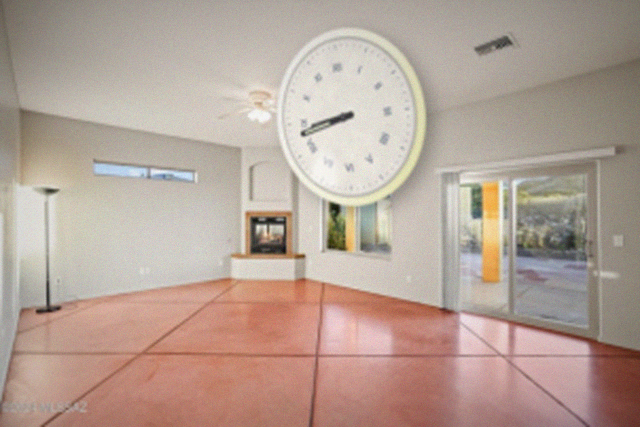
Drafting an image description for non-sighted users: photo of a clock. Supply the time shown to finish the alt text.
8:43
